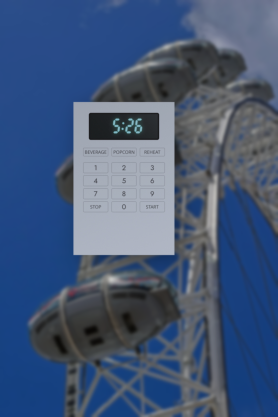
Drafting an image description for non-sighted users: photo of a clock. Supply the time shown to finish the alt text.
5:26
